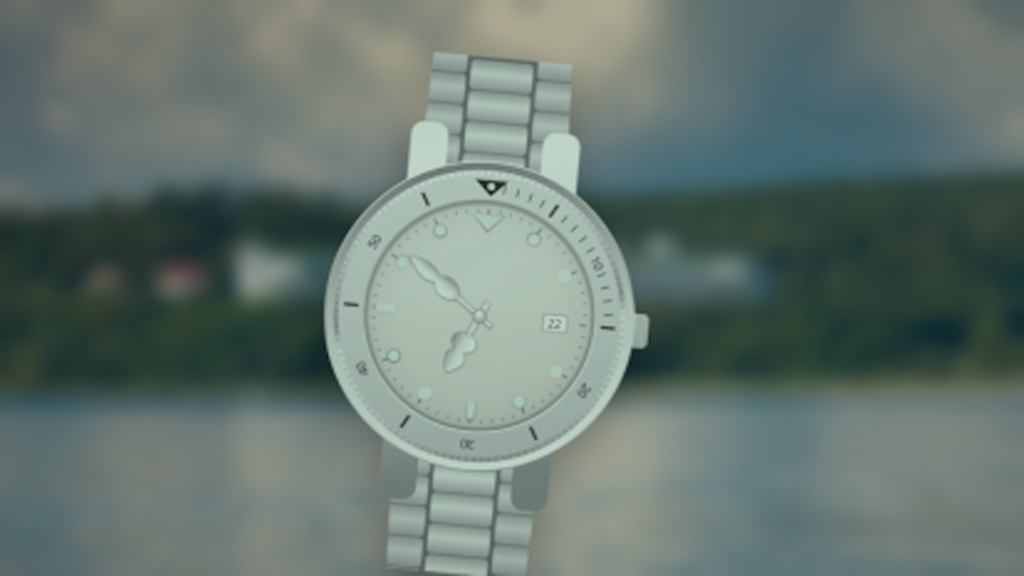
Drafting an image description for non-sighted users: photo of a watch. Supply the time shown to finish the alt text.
6:51
